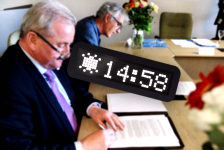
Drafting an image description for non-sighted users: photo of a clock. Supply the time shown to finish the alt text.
14:58
